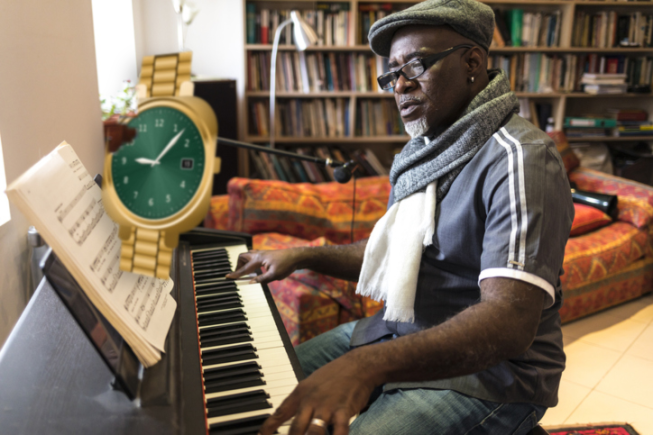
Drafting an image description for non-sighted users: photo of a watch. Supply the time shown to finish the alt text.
9:07
